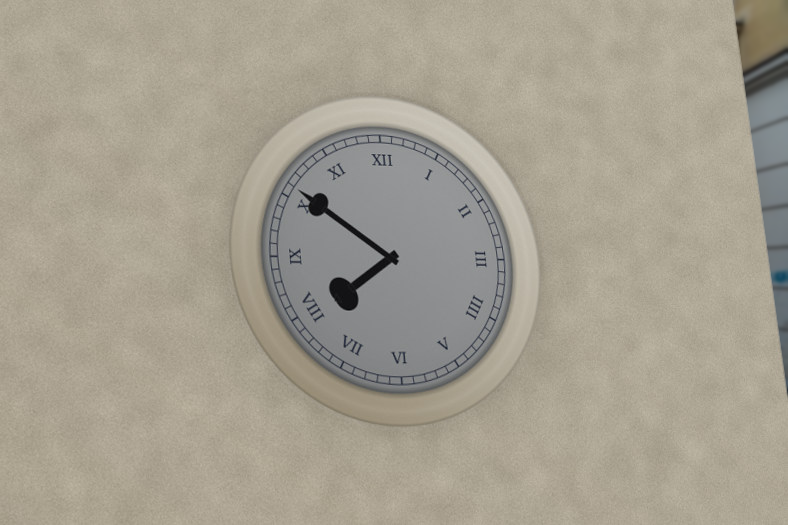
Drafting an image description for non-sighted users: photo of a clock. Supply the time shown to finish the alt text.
7:51
